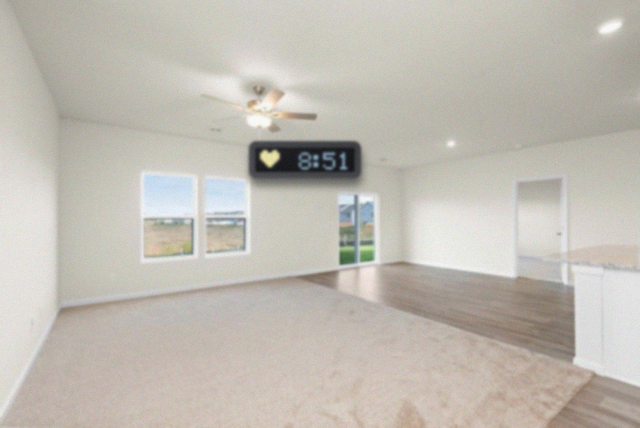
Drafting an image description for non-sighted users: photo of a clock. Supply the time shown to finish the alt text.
8:51
